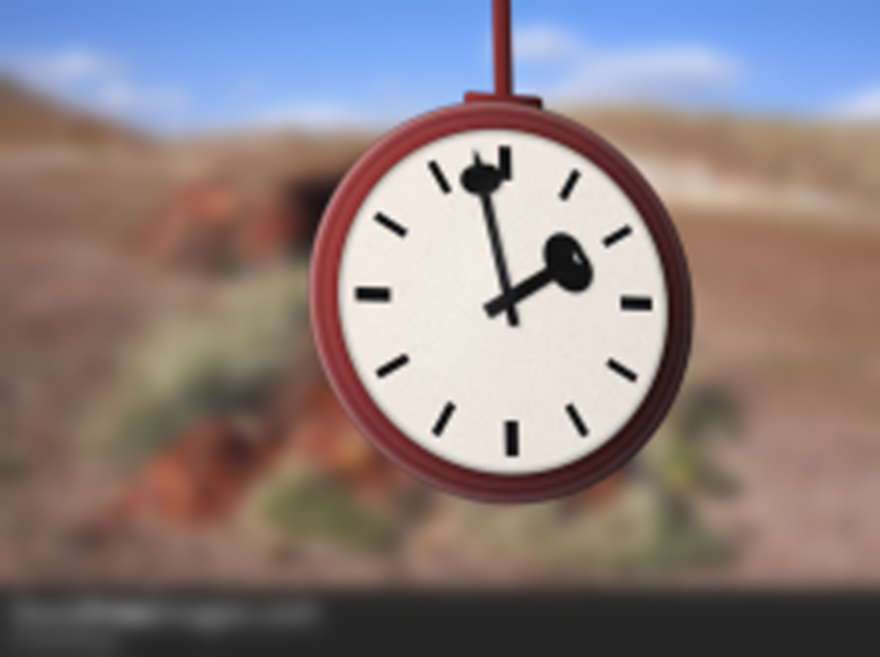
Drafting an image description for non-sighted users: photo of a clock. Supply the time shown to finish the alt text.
1:58
